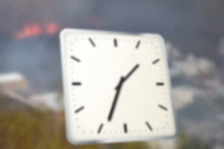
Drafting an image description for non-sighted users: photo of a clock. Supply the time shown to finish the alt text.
1:34
